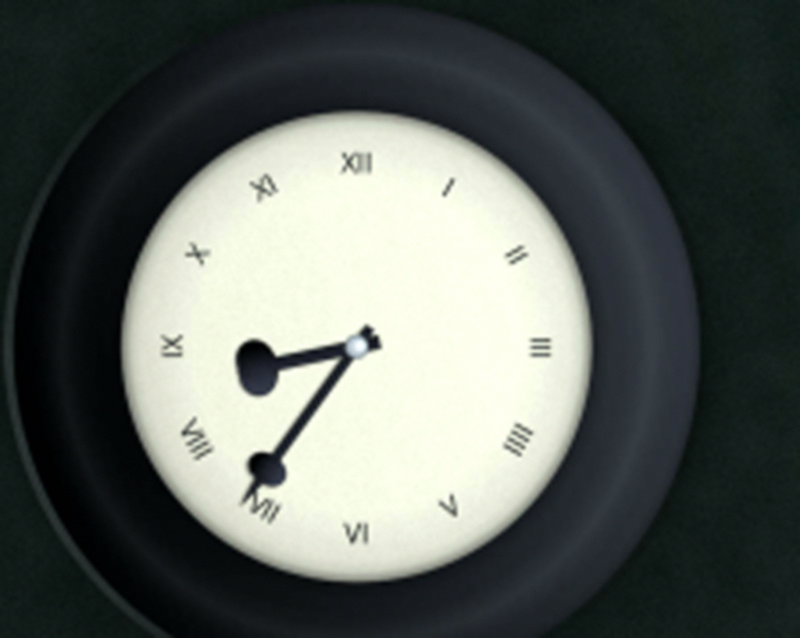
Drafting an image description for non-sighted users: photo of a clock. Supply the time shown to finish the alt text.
8:36
